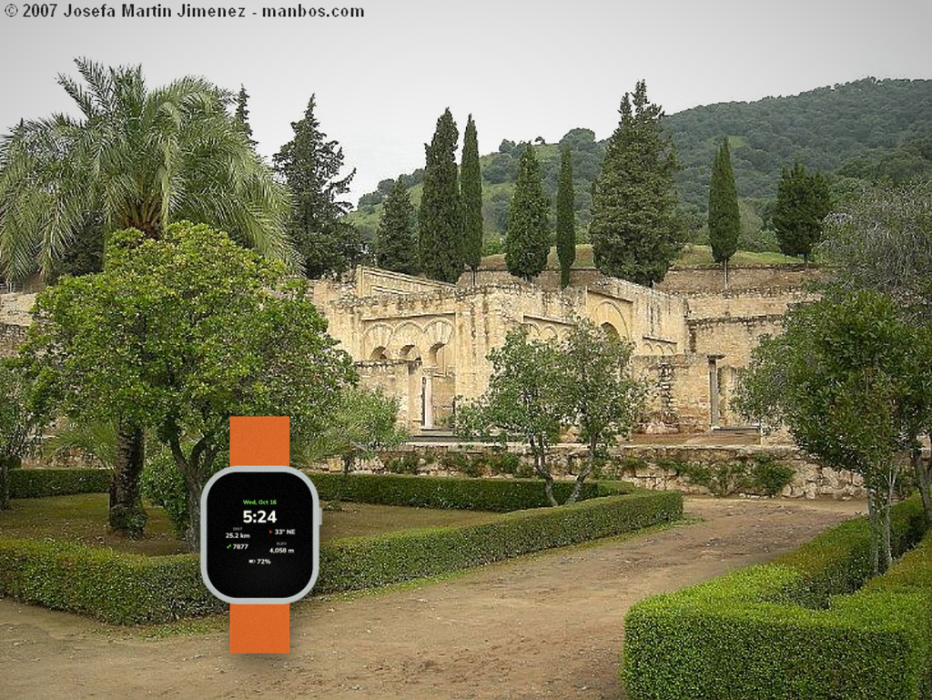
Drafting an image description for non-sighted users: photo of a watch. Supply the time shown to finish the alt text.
5:24
